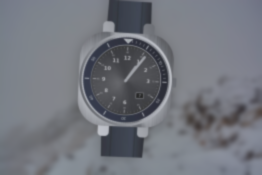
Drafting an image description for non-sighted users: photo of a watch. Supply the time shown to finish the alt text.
1:06
